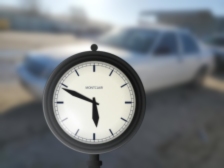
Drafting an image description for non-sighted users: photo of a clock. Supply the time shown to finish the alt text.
5:49
